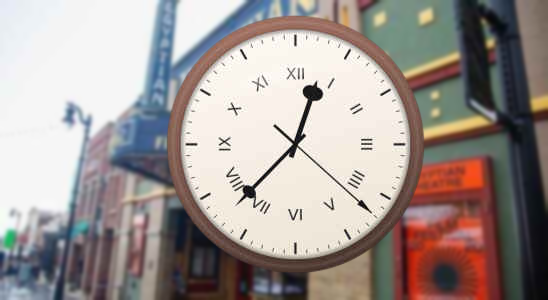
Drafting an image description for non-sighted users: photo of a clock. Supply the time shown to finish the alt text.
12:37:22
